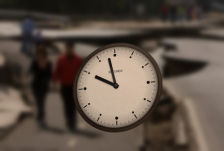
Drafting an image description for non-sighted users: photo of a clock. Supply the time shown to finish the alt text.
9:58
